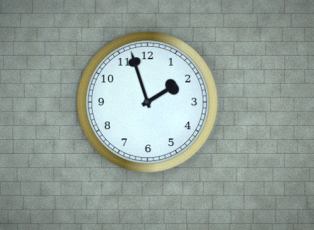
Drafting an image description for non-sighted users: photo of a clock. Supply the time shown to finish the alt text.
1:57
